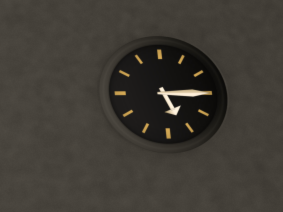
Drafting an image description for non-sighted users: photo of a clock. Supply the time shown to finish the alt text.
5:15
